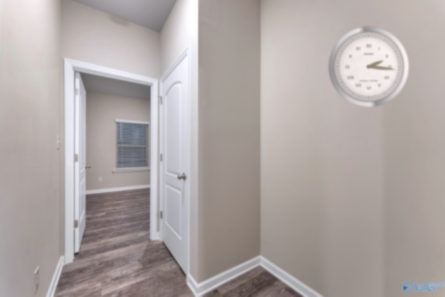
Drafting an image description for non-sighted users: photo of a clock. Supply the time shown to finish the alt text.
2:16
